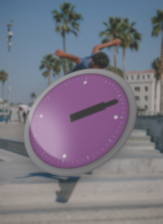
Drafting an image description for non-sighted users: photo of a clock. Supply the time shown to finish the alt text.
2:11
